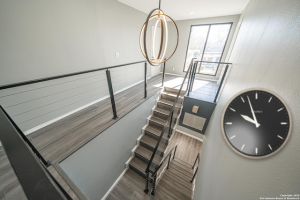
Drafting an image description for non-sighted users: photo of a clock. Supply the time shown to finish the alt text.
9:57
